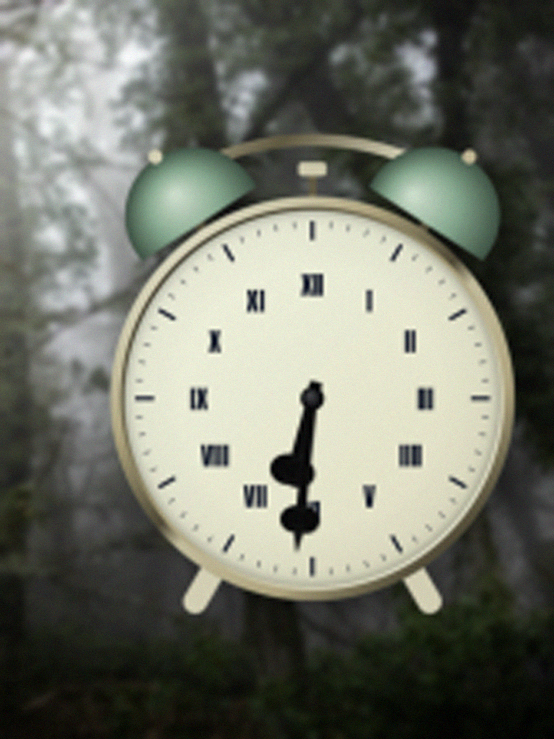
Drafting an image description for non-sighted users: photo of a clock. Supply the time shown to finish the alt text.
6:31
